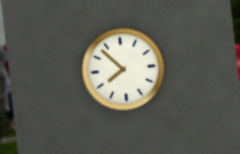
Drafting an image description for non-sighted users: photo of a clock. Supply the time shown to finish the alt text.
7:53
